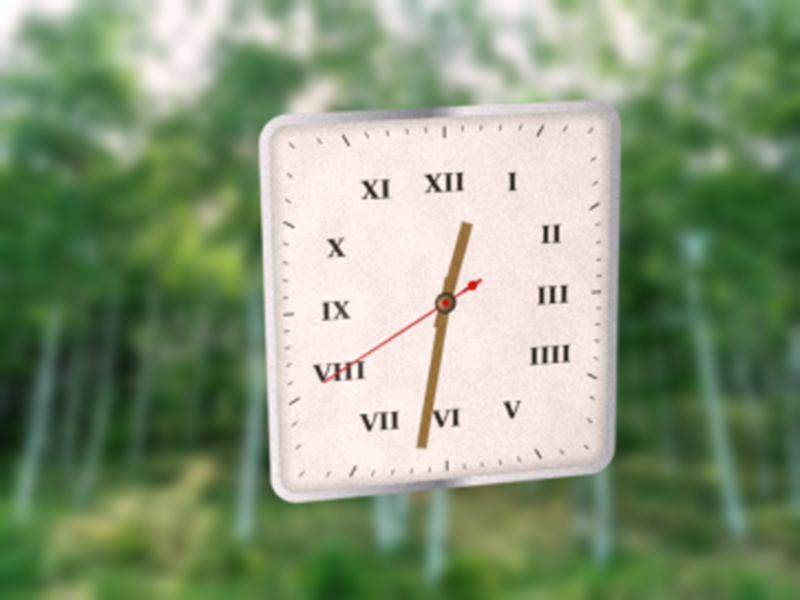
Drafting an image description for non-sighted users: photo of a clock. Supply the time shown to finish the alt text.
12:31:40
